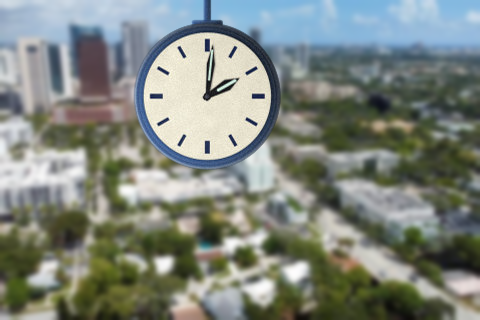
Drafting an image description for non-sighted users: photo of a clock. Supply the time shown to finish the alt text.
2:01
